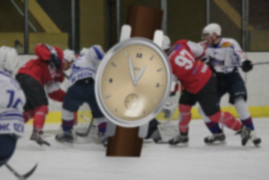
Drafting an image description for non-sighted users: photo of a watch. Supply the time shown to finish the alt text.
12:56
